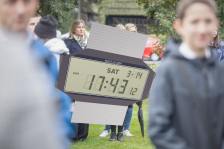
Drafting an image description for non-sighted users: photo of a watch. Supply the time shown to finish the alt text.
17:43:12
